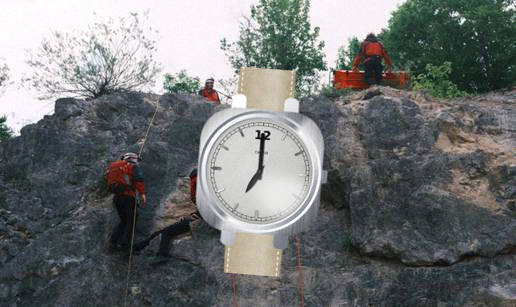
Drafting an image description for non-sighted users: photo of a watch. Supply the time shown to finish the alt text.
7:00
